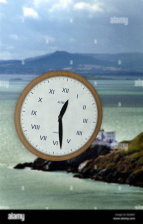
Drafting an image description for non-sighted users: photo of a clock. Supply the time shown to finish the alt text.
12:28
